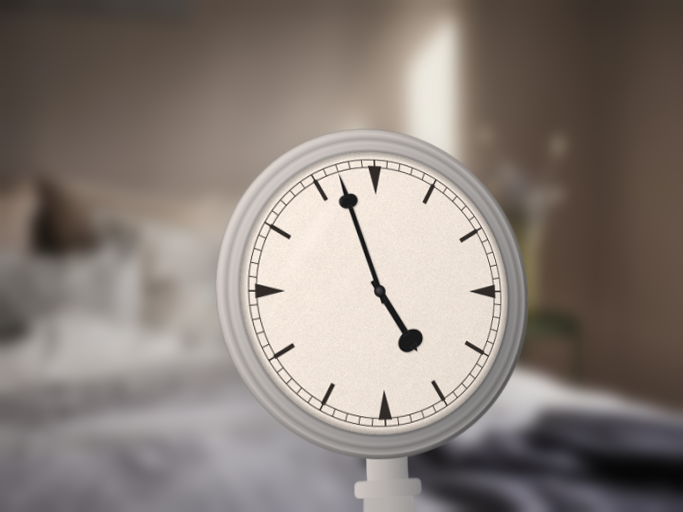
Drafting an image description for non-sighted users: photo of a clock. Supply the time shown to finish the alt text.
4:57
